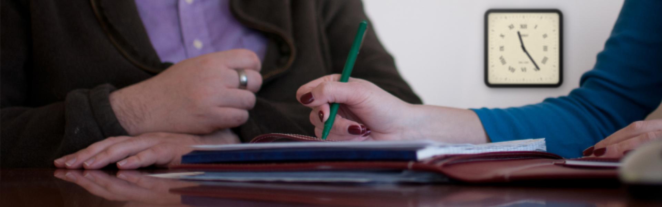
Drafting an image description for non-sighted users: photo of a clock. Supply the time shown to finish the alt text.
11:24
